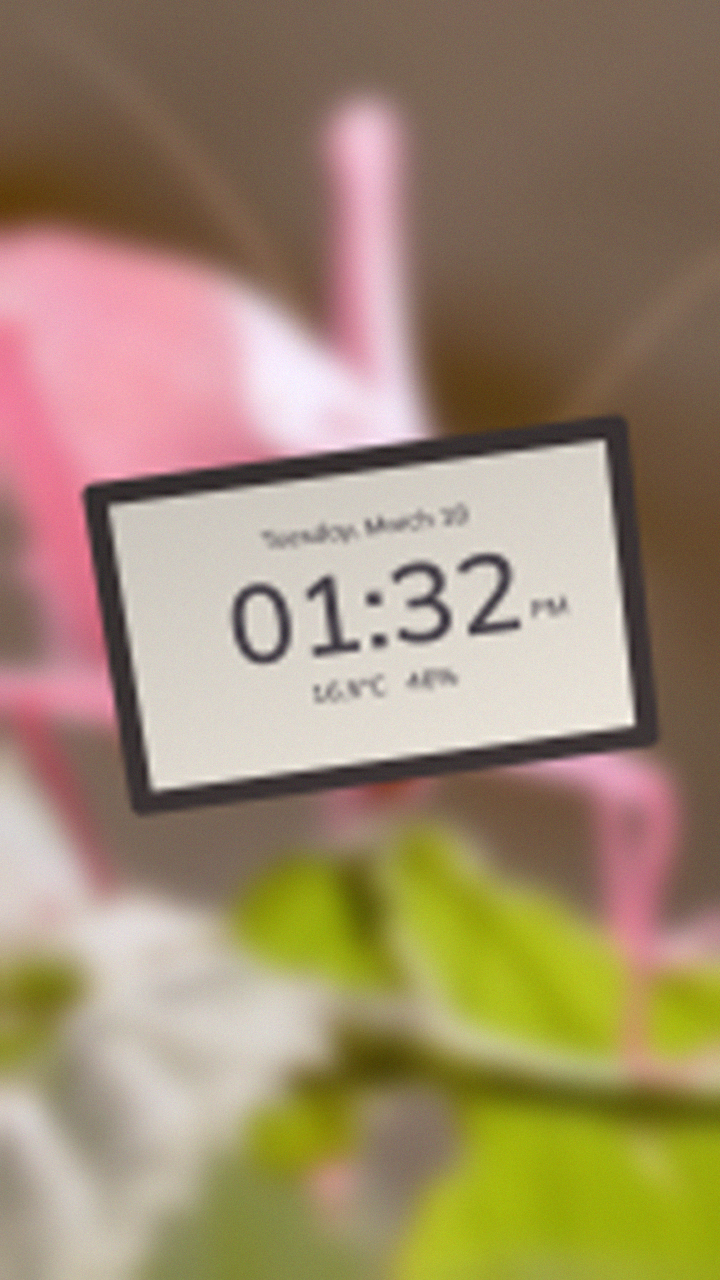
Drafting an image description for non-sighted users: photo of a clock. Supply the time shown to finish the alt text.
1:32
